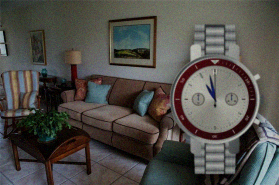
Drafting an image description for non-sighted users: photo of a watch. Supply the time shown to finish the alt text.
10:58
